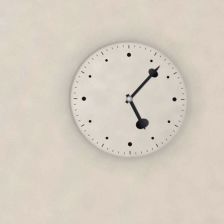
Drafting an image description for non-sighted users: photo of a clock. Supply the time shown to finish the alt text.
5:07
